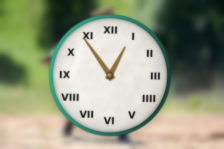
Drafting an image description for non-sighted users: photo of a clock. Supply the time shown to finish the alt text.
12:54
